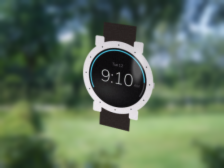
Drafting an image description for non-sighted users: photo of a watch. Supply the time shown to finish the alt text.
9:10
